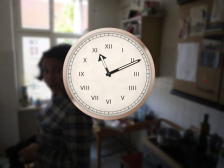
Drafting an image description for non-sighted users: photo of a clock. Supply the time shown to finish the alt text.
11:11
